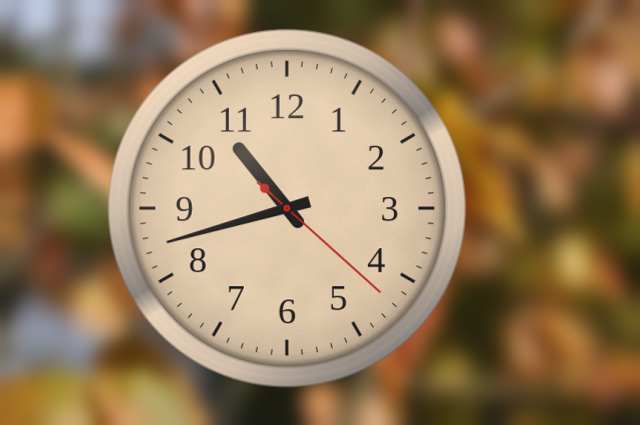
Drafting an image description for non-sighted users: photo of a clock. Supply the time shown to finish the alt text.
10:42:22
